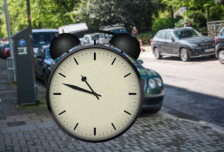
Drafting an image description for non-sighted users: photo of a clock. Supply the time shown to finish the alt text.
10:48
